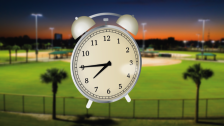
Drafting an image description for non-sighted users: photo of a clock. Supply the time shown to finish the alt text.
7:45
